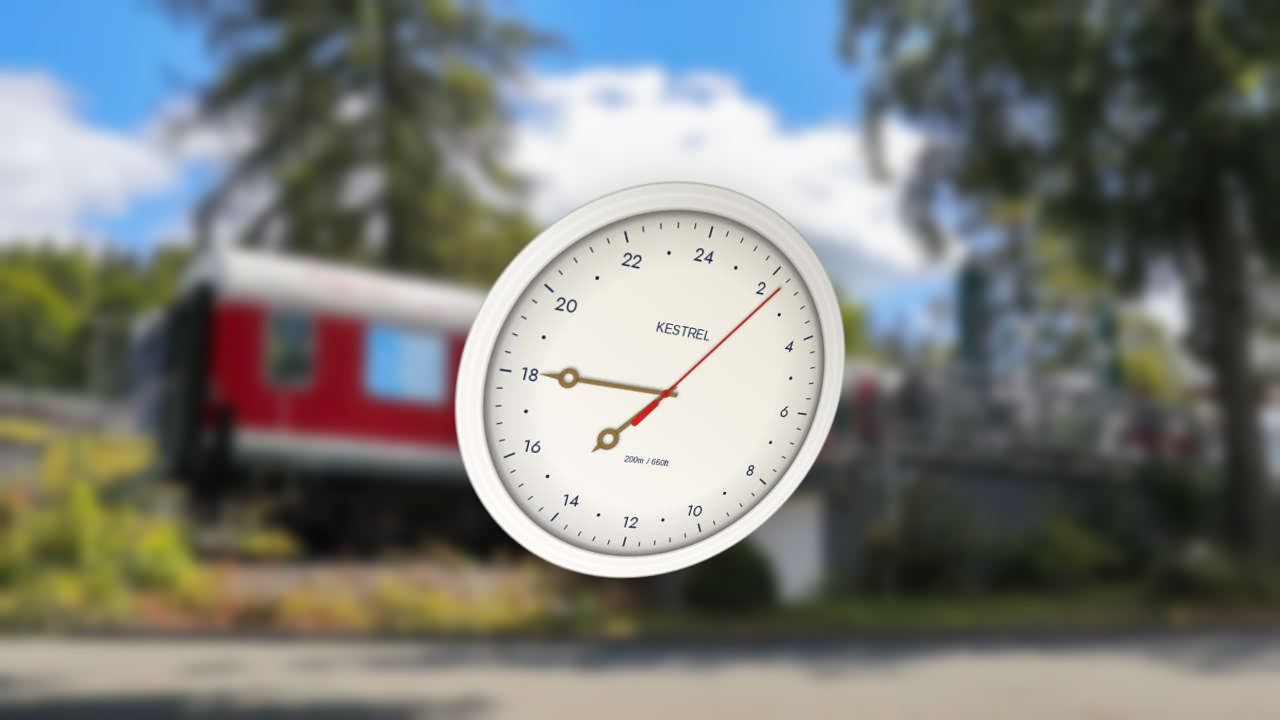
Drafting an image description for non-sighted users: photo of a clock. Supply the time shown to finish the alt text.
14:45:06
